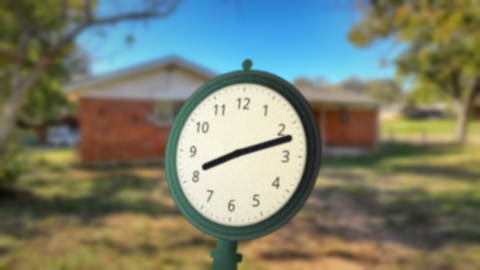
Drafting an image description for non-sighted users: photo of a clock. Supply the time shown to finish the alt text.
8:12
